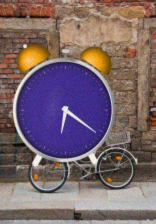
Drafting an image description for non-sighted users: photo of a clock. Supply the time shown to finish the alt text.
6:21
